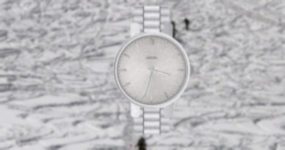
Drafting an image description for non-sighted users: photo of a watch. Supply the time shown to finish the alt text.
3:33
